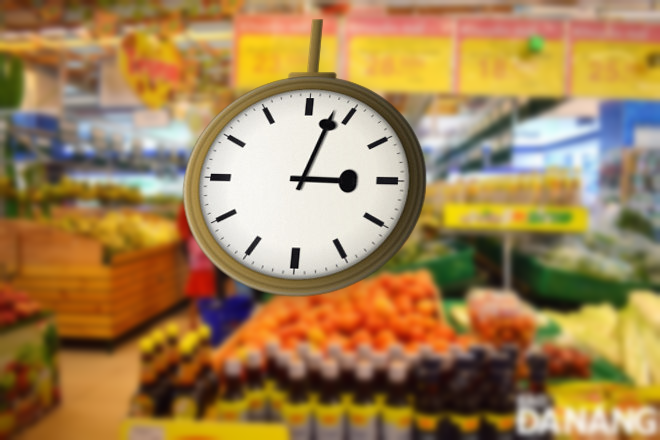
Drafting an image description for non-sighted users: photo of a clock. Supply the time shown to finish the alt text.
3:03
